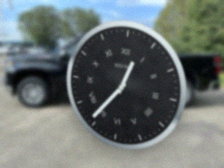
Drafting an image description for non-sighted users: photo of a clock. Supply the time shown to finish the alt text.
12:36
